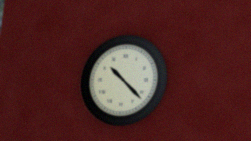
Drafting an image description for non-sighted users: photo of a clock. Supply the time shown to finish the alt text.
10:22
